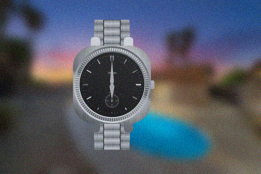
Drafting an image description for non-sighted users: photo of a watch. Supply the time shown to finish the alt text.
6:00
